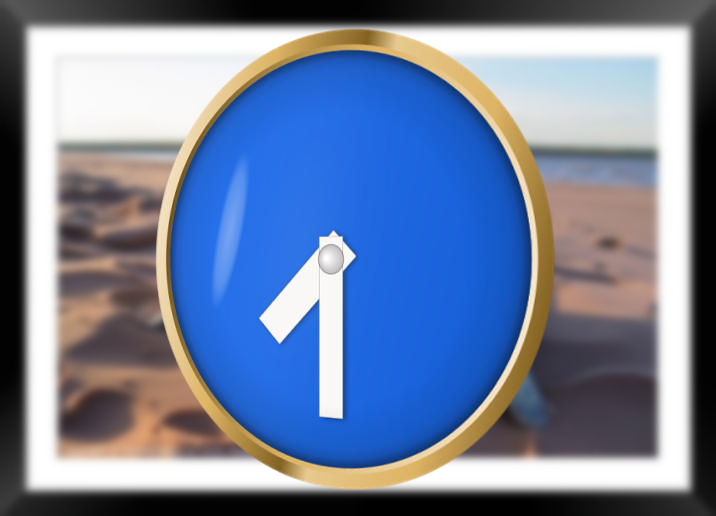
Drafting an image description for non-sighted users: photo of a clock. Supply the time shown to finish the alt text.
7:30
